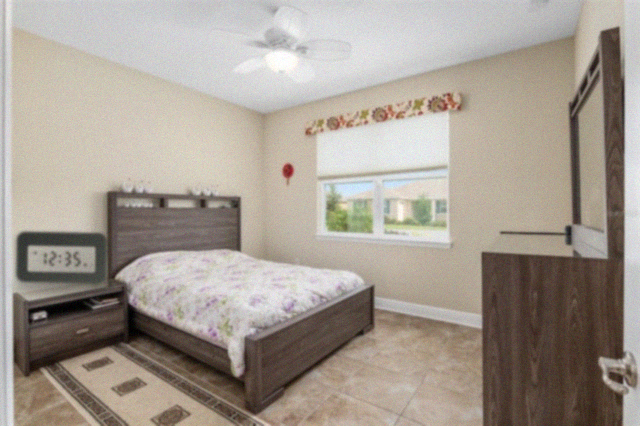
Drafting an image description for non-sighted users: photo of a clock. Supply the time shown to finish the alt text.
12:35
